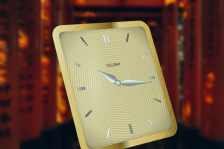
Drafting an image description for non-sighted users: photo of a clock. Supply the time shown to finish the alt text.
10:16
